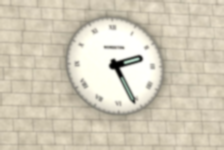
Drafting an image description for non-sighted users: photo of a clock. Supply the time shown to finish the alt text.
2:26
